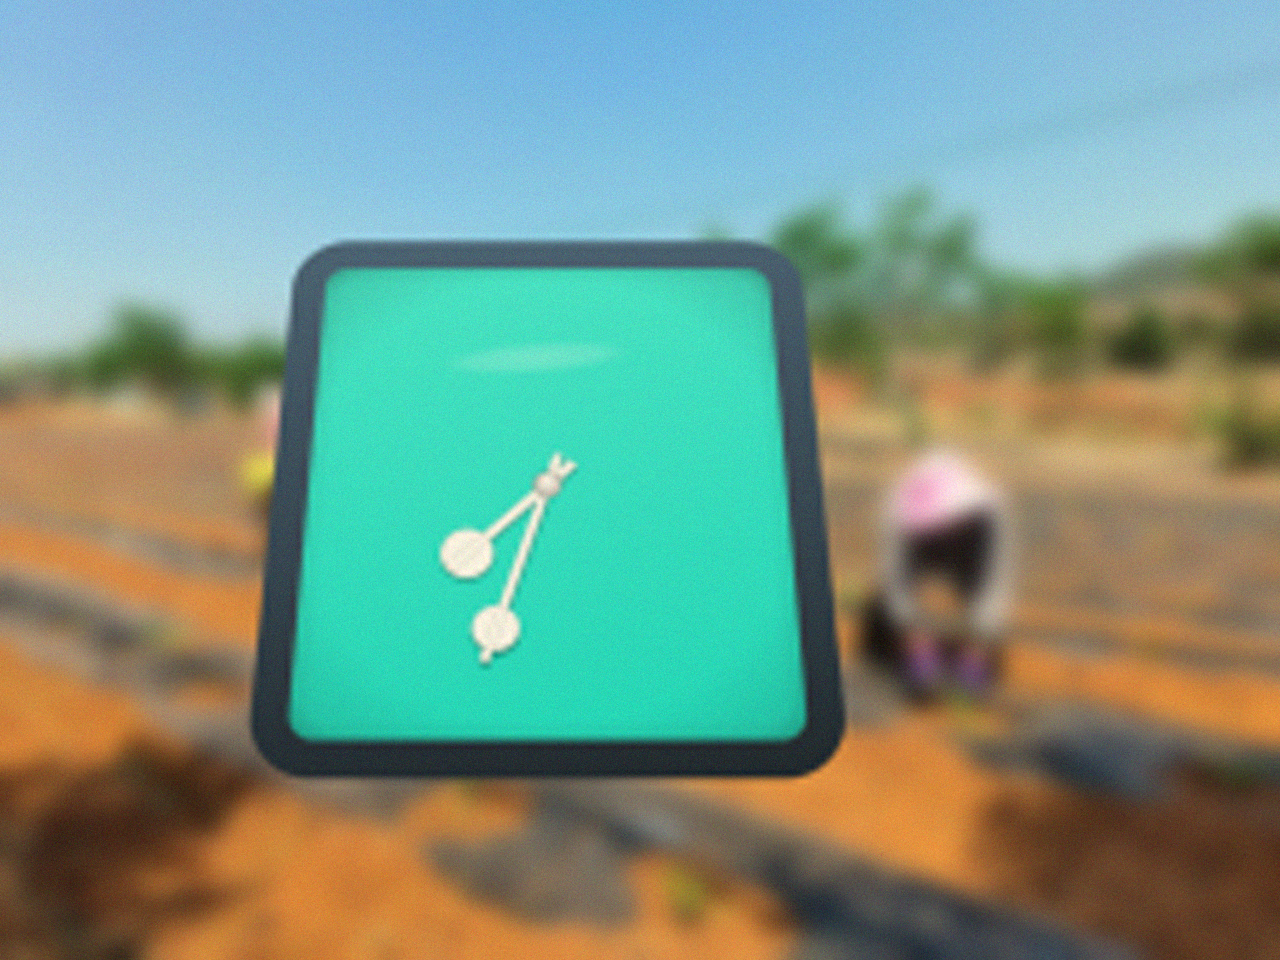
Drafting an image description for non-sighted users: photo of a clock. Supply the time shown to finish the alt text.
7:33
